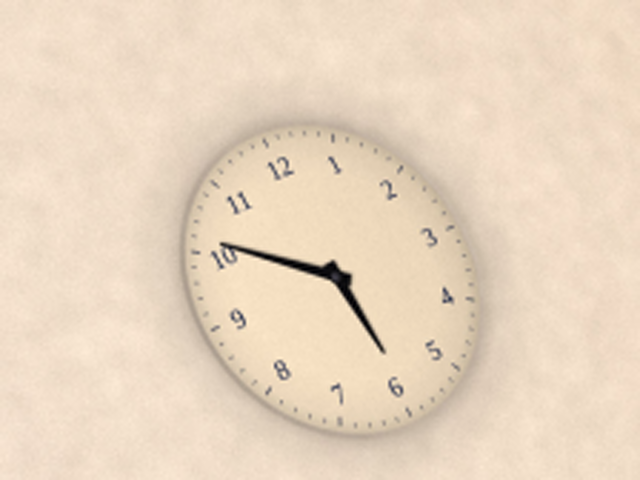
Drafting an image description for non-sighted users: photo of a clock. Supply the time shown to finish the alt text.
5:51
